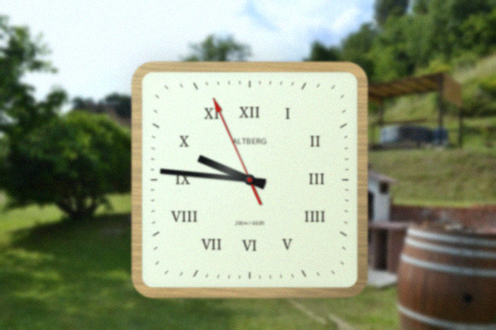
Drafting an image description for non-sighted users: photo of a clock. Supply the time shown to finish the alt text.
9:45:56
